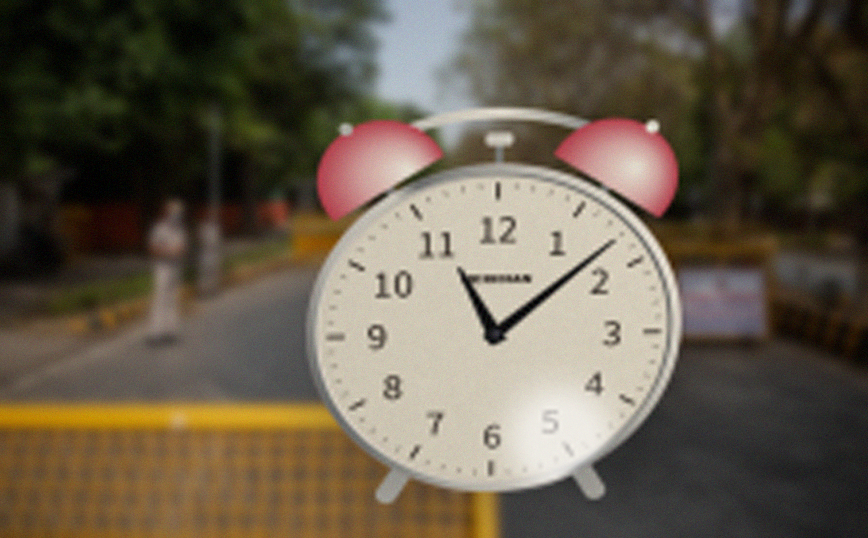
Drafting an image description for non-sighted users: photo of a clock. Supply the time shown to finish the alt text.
11:08
